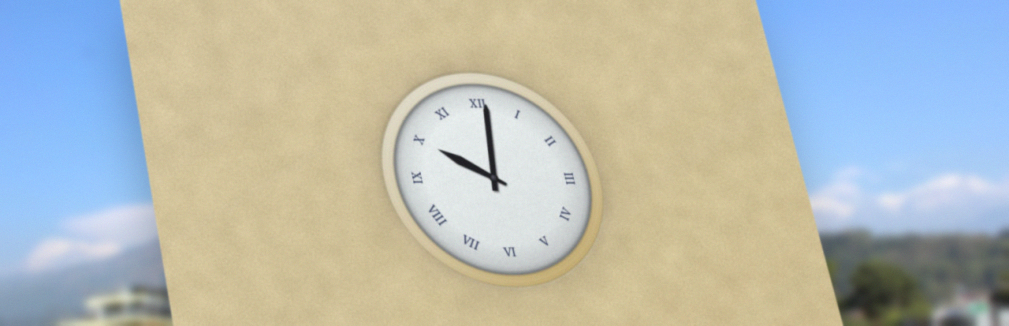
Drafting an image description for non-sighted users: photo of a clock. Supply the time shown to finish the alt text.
10:01
